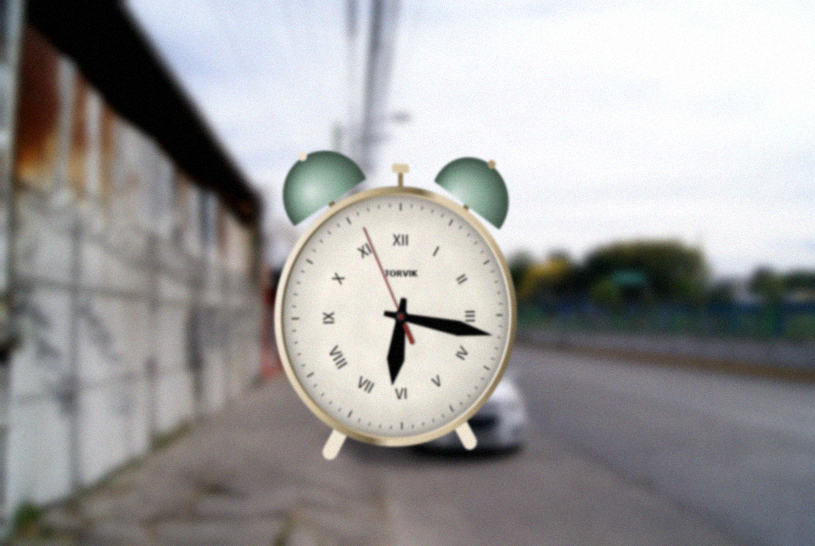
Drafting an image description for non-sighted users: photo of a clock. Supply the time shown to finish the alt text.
6:16:56
